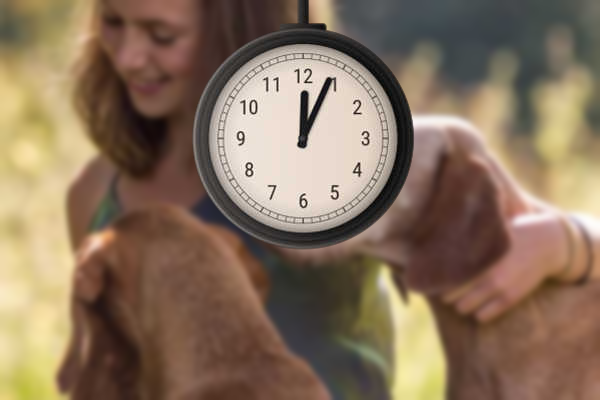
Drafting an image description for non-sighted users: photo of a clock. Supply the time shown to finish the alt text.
12:04
